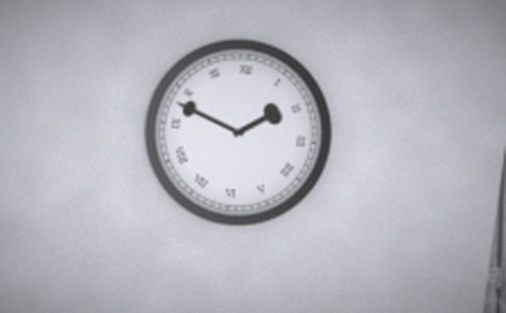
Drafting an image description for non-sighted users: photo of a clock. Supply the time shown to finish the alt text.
1:48
